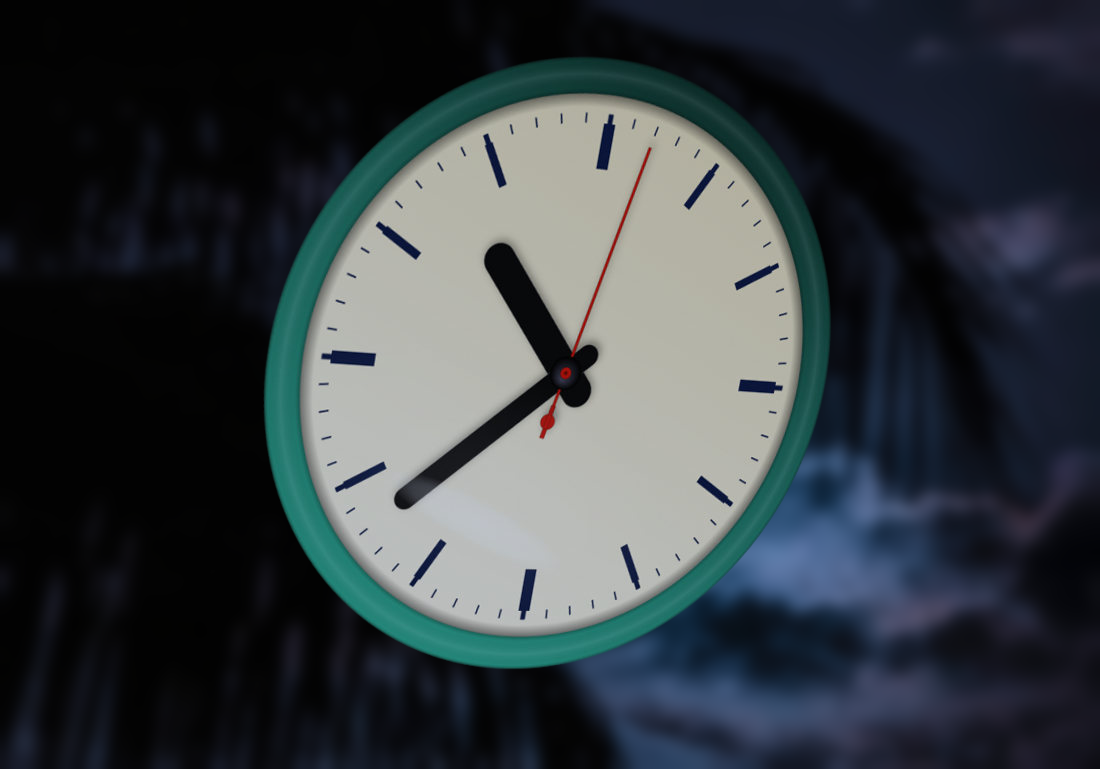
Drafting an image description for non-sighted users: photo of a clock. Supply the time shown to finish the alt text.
10:38:02
